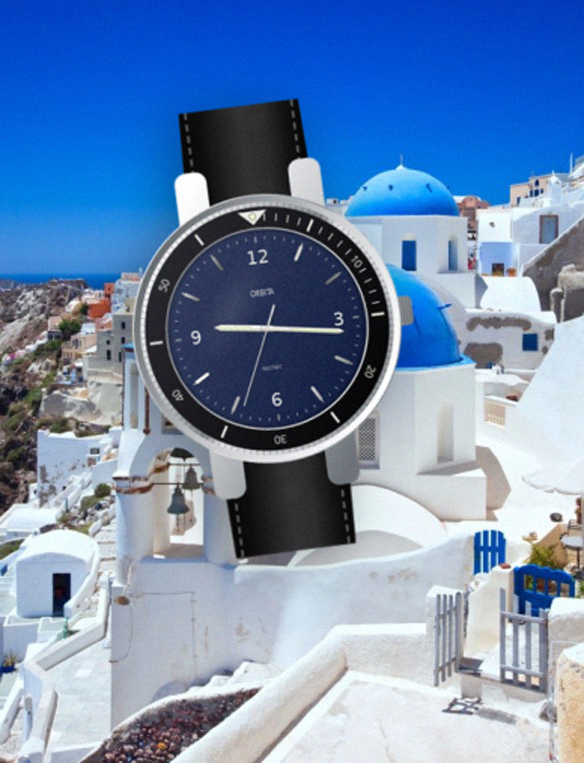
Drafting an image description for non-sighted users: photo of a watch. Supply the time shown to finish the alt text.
9:16:34
